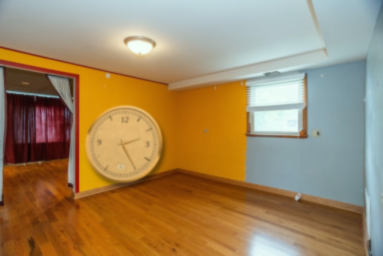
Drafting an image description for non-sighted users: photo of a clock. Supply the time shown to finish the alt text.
2:25
